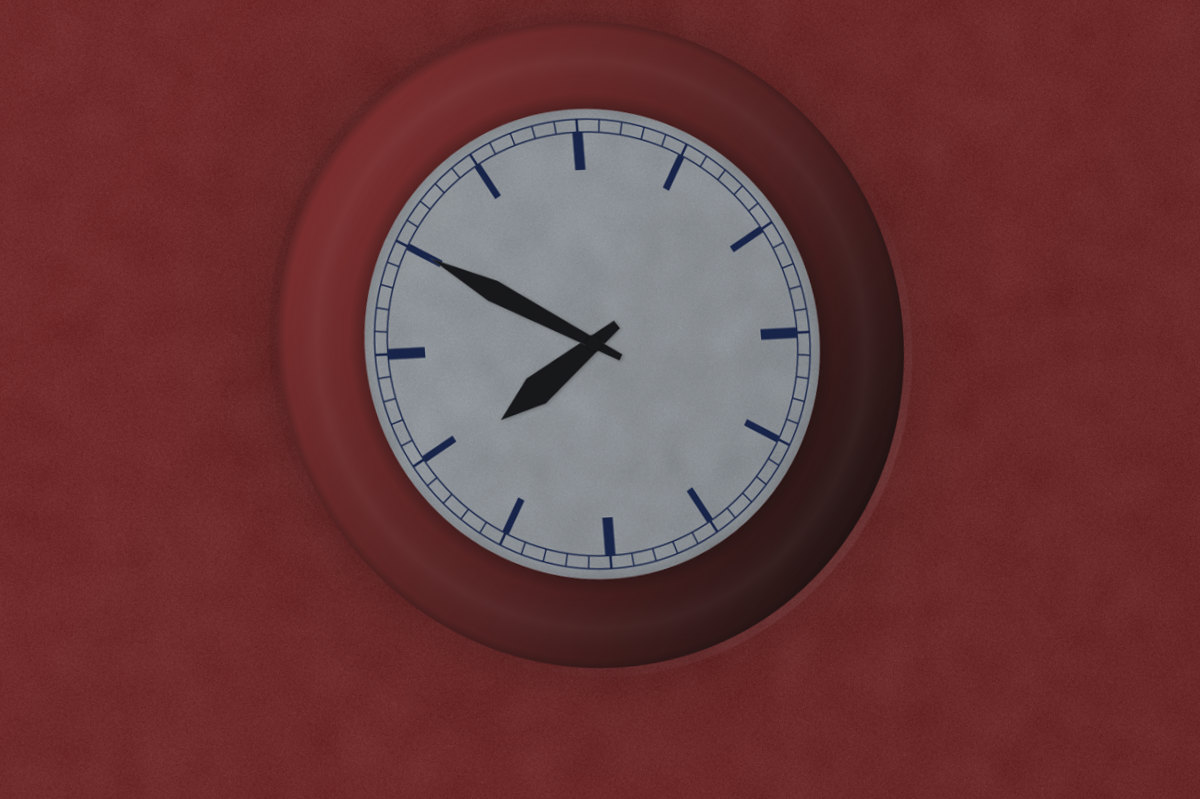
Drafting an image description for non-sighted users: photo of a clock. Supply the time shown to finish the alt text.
7:50
